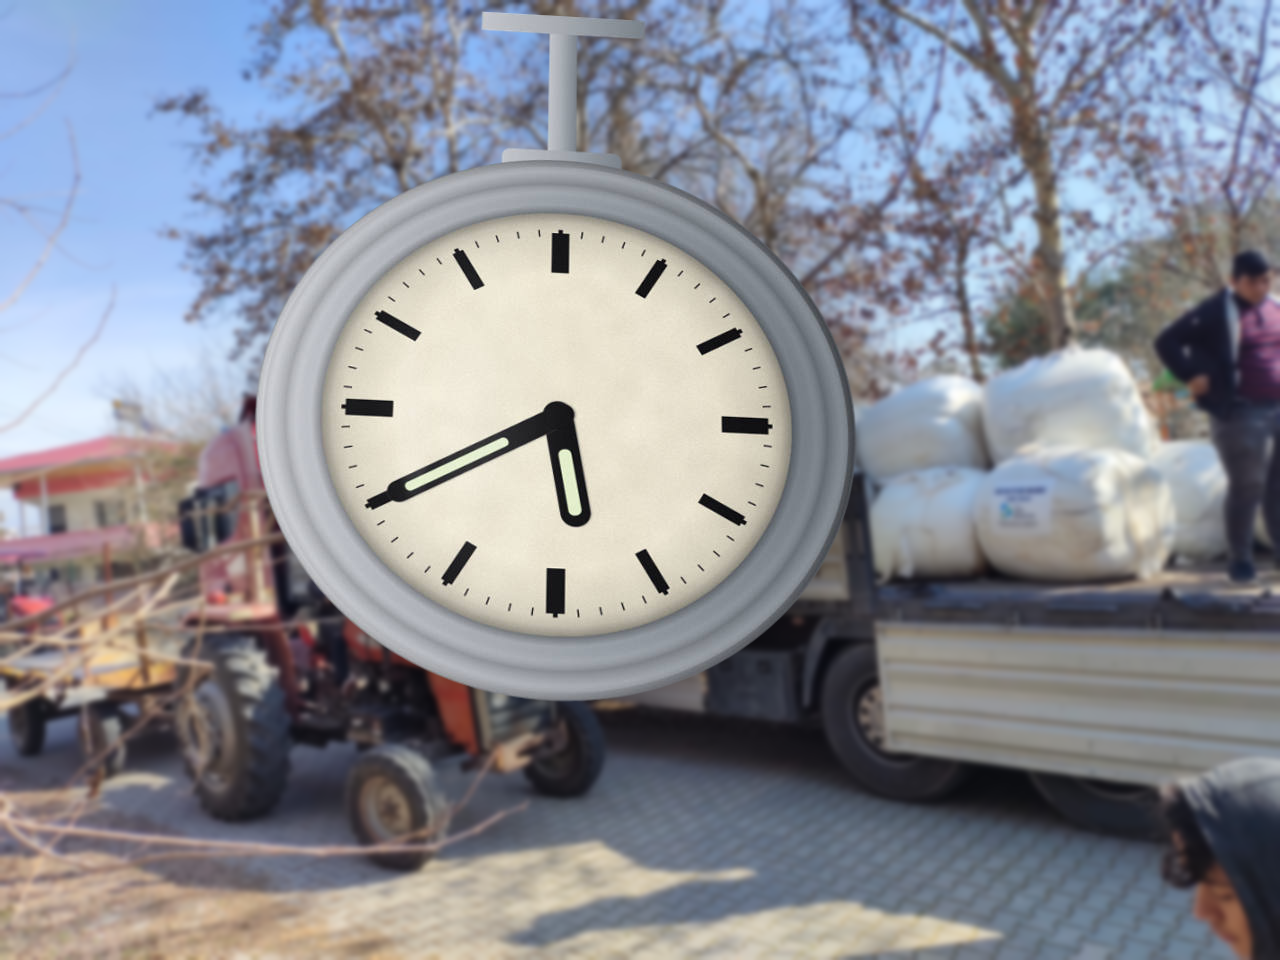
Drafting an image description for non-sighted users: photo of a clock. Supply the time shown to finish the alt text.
5:40
